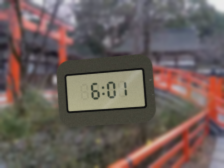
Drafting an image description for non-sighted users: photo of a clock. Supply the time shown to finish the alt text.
6:01
